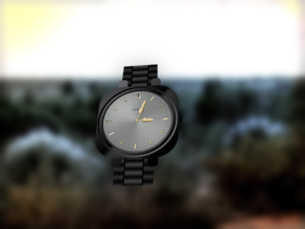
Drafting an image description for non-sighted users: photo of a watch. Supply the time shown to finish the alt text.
3:03
